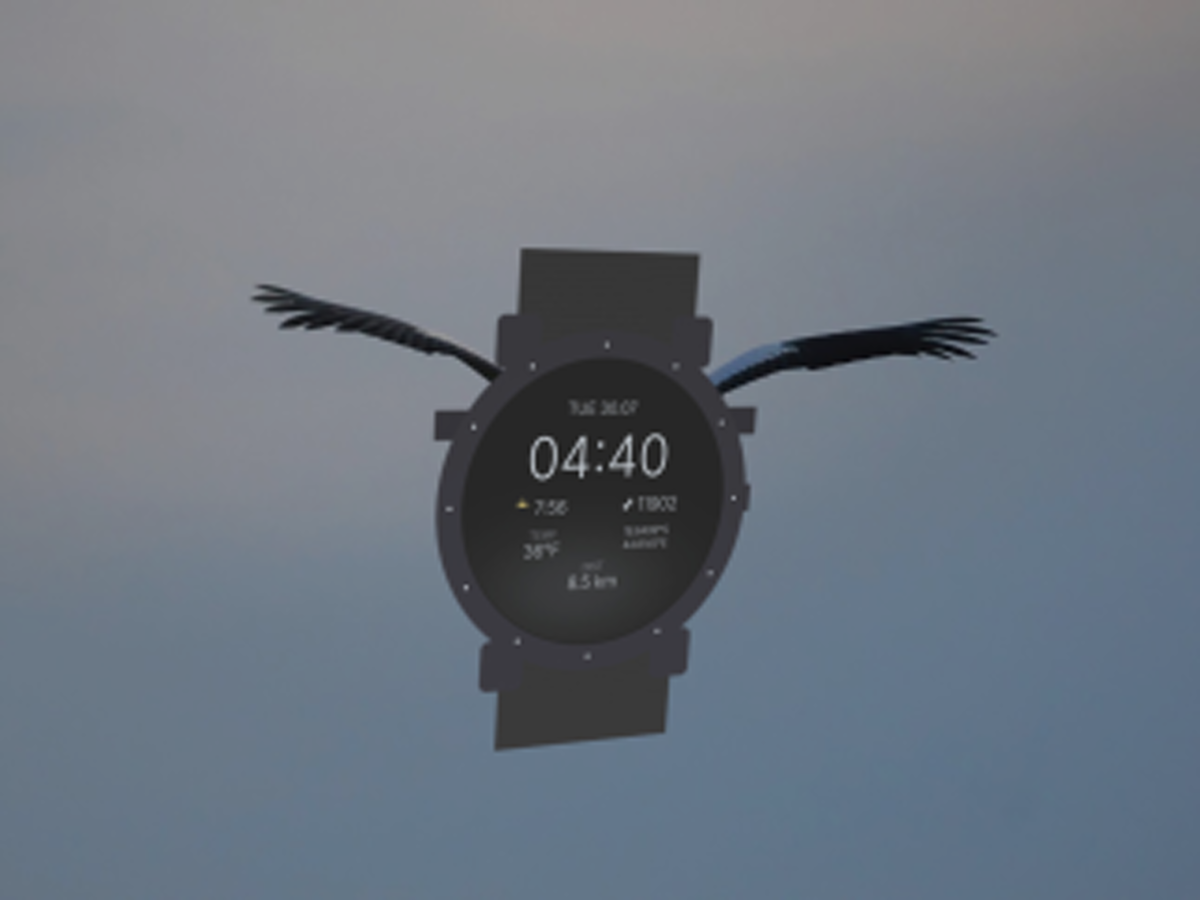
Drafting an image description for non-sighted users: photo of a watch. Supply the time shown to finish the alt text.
4:40
